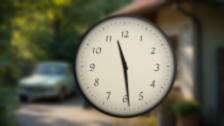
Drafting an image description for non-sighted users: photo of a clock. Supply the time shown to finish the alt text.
11:29
